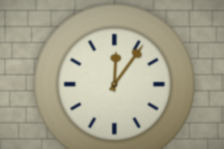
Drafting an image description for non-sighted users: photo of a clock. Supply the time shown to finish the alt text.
12:06
